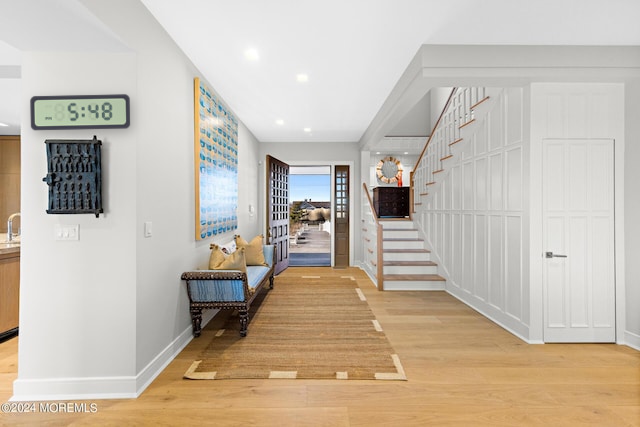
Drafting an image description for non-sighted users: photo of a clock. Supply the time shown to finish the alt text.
5:48
